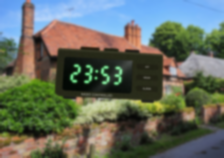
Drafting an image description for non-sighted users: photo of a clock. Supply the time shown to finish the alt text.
23:53
